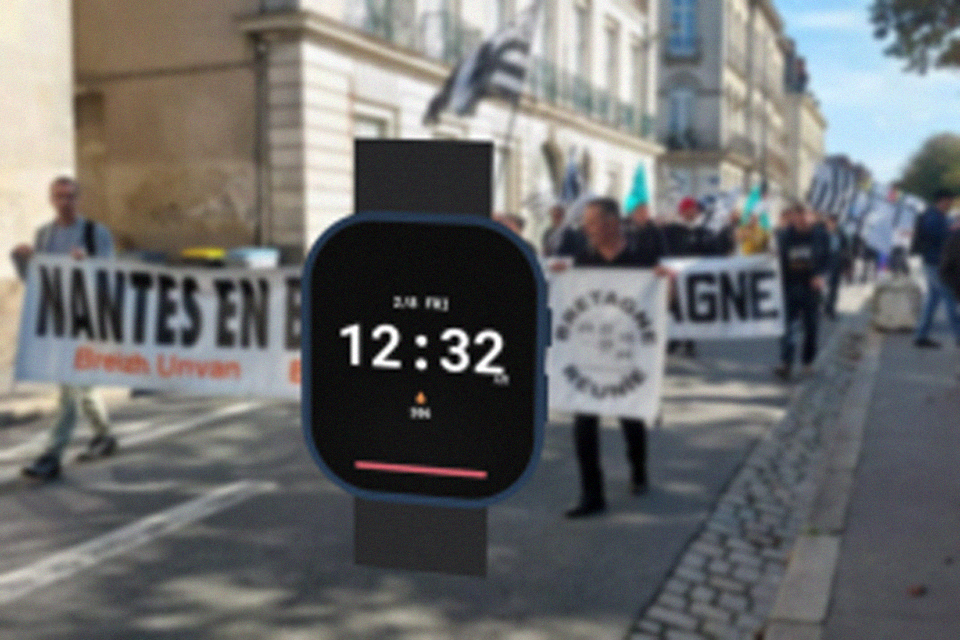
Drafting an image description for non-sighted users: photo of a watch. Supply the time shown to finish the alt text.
12:32
